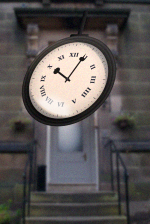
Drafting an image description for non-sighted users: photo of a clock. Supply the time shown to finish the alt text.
10:04
